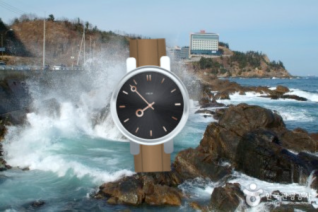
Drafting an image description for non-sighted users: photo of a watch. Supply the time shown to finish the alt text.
7:53
